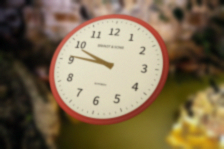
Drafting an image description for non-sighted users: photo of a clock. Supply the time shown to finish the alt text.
9:46
